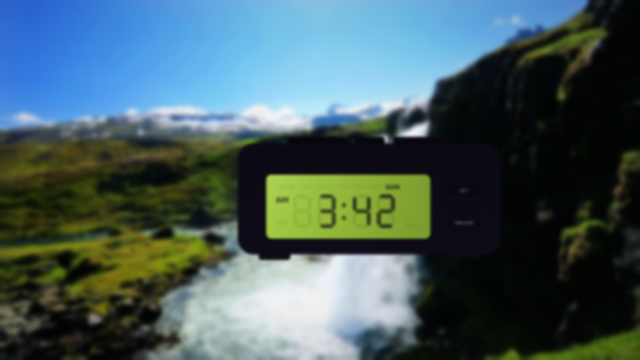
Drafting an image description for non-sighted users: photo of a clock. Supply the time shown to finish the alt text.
3:42
